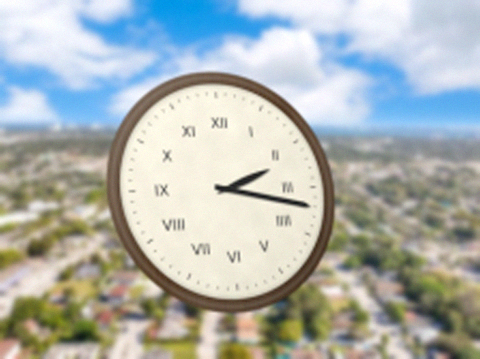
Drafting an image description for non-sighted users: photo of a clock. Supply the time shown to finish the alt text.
2:17
